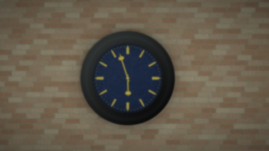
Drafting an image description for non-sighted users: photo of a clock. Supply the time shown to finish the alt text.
5:57
